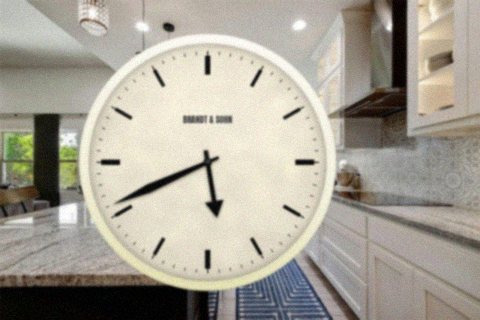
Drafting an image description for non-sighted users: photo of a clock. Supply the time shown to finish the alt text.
5:41
